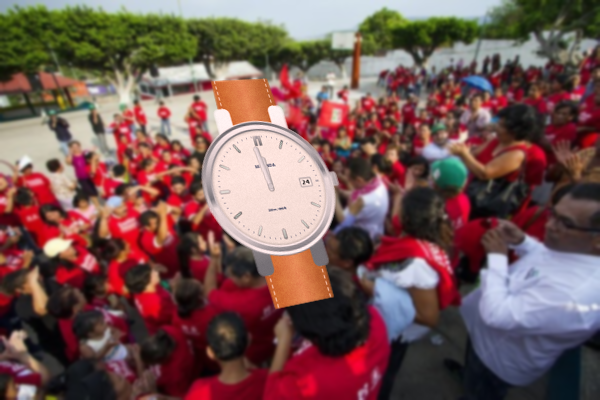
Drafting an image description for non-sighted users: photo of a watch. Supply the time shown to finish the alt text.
11:59
